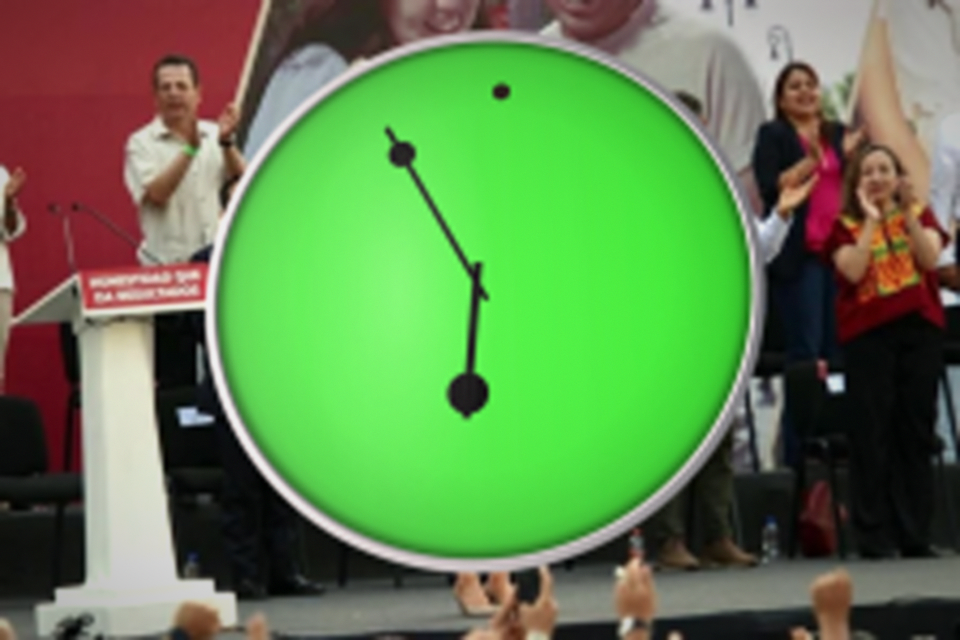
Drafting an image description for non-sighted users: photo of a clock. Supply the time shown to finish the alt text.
5:54
